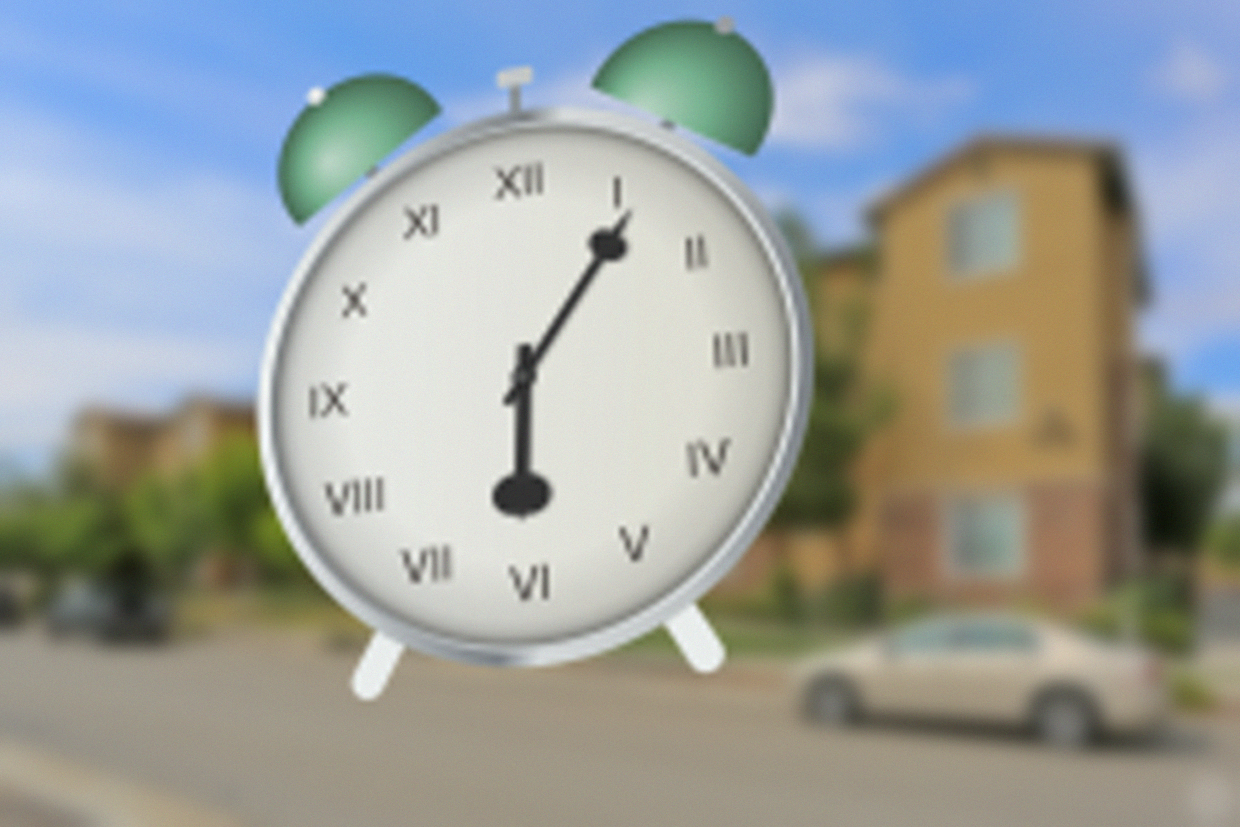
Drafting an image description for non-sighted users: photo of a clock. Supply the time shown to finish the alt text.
6:06
